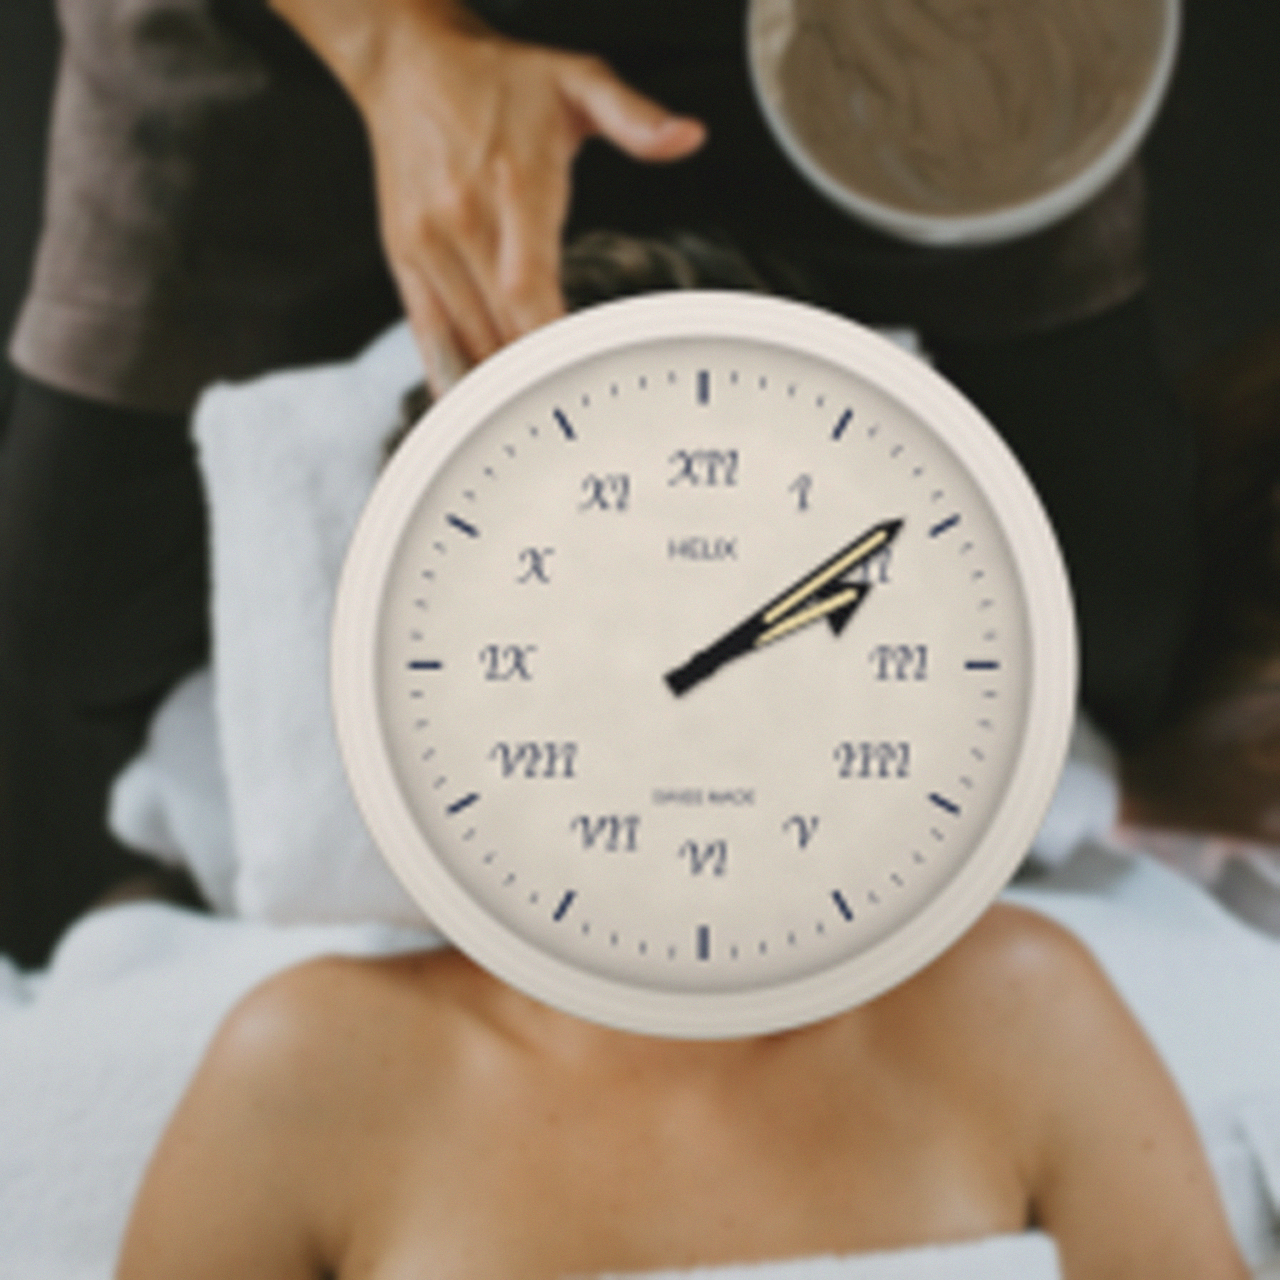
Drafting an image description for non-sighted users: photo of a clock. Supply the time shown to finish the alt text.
2:09
